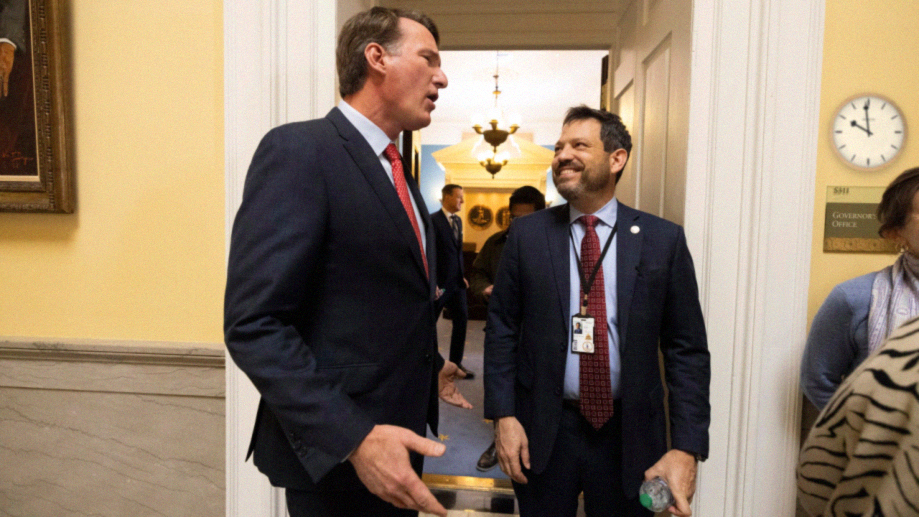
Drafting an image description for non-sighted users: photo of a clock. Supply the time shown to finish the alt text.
9:59
